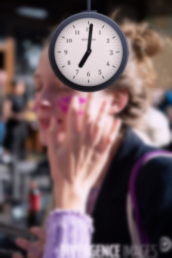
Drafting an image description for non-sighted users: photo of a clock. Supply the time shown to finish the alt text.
7:01
